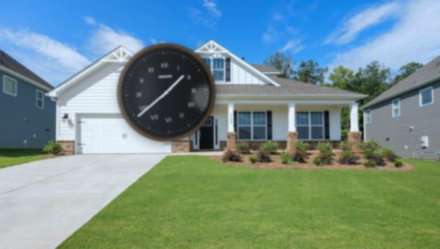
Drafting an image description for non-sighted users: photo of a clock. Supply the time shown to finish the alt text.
1:39
